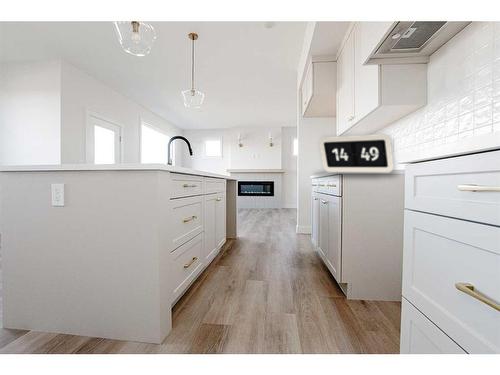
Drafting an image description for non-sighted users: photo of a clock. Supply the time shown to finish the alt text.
14:49
